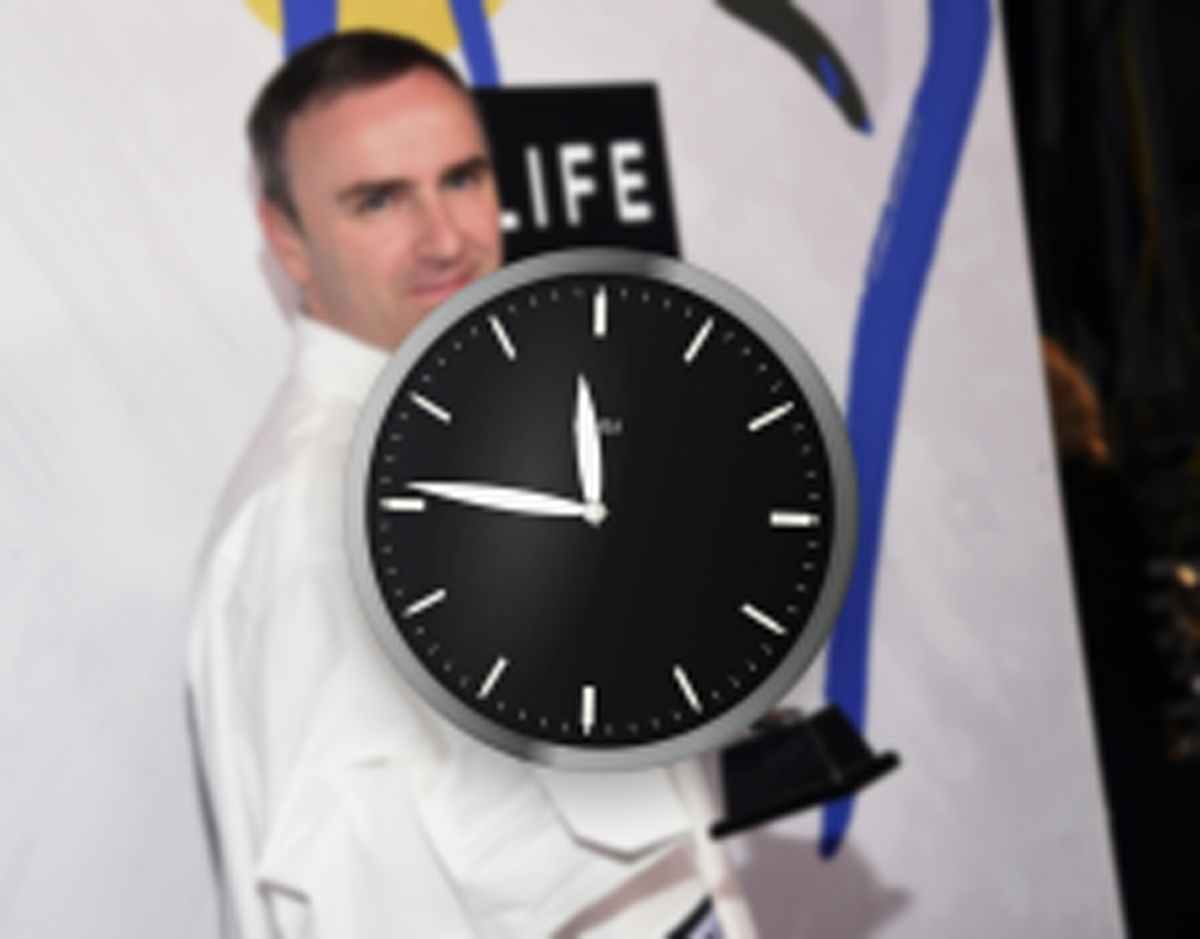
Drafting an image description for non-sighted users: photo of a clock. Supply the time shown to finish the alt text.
11:46
